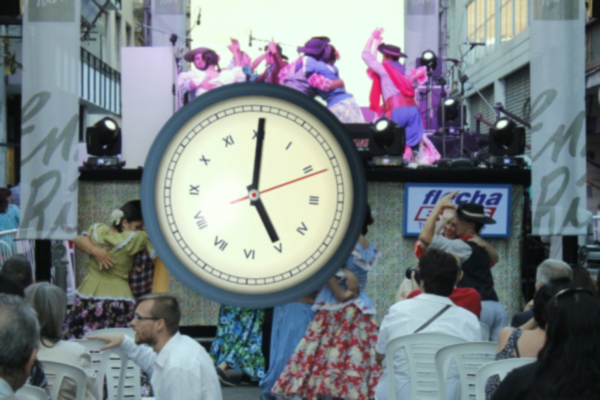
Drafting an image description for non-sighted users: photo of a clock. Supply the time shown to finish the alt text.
5:00:11
